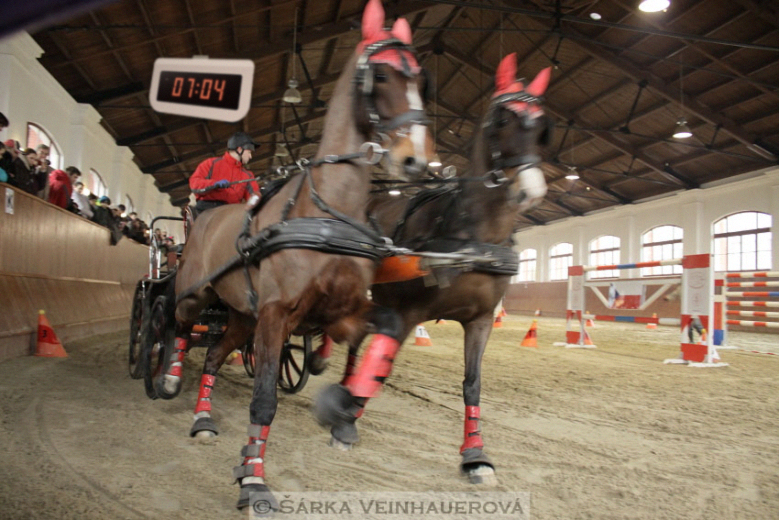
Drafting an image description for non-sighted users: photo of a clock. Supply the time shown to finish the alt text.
7:04
